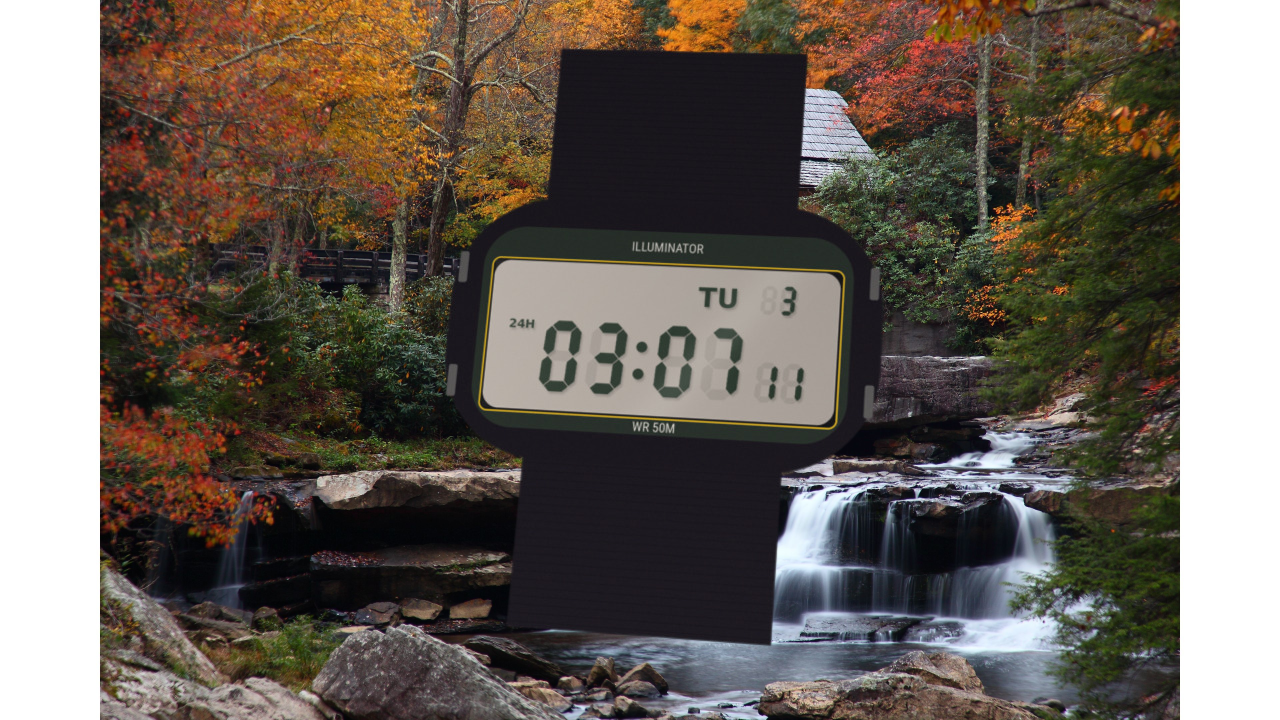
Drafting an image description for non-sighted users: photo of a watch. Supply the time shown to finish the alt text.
3:07:11
